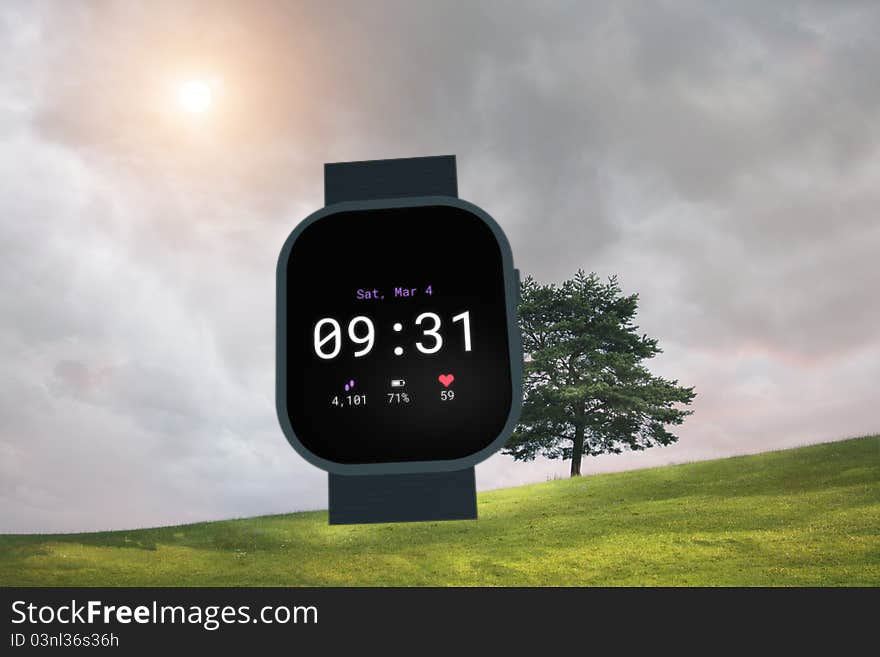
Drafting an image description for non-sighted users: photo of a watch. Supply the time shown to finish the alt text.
9:31
